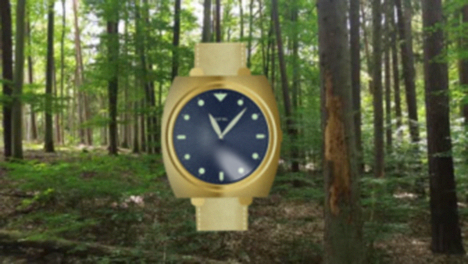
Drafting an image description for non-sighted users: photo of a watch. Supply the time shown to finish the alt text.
11:07
